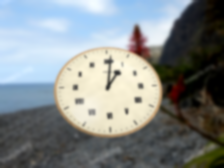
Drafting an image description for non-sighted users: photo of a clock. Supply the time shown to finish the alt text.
1:01
